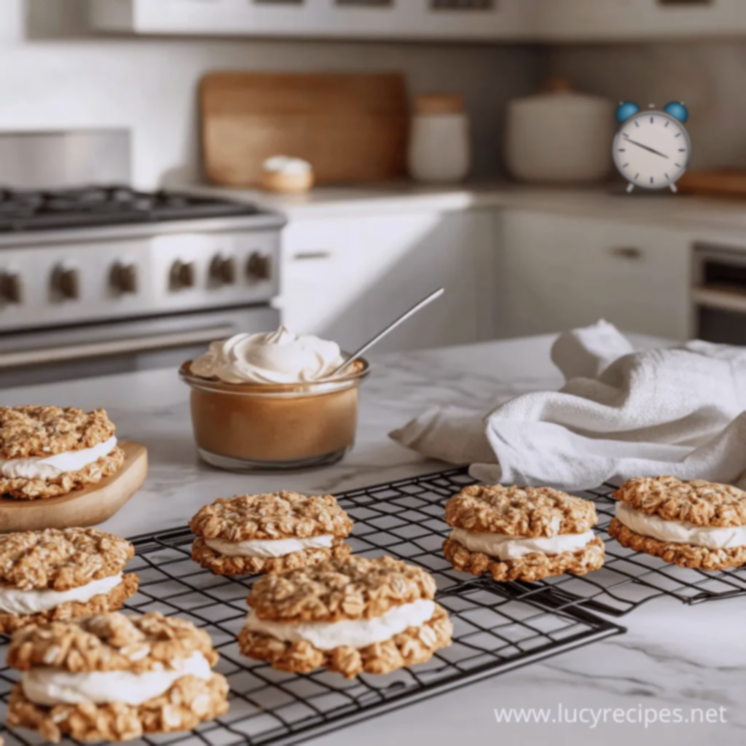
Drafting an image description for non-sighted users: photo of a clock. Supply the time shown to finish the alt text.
3:49
